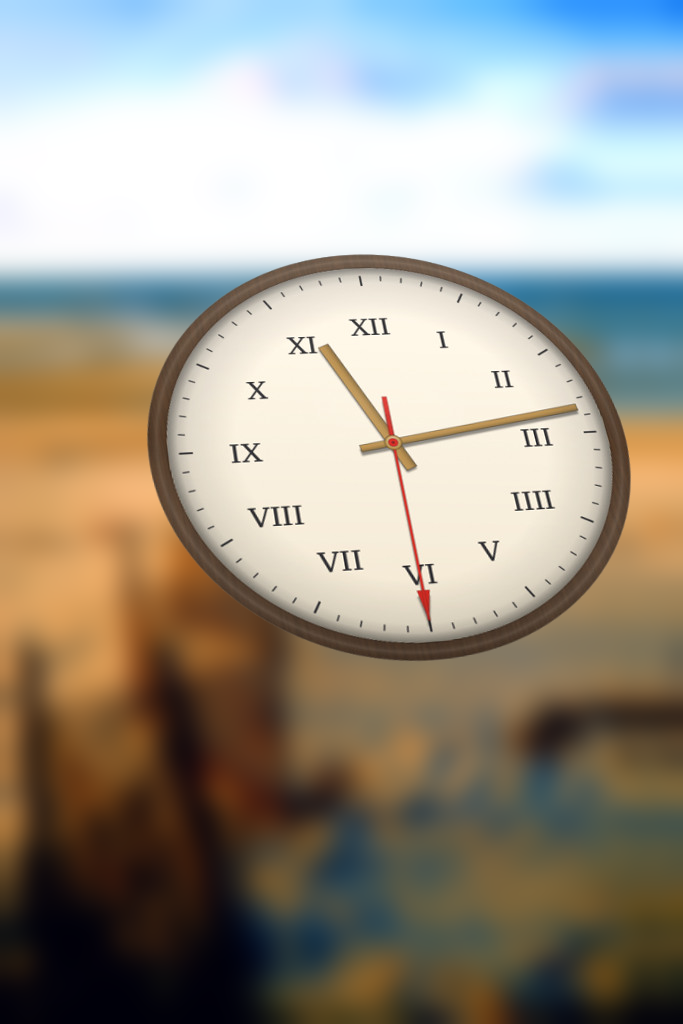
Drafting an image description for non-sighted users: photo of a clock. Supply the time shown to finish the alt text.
11:13:30
